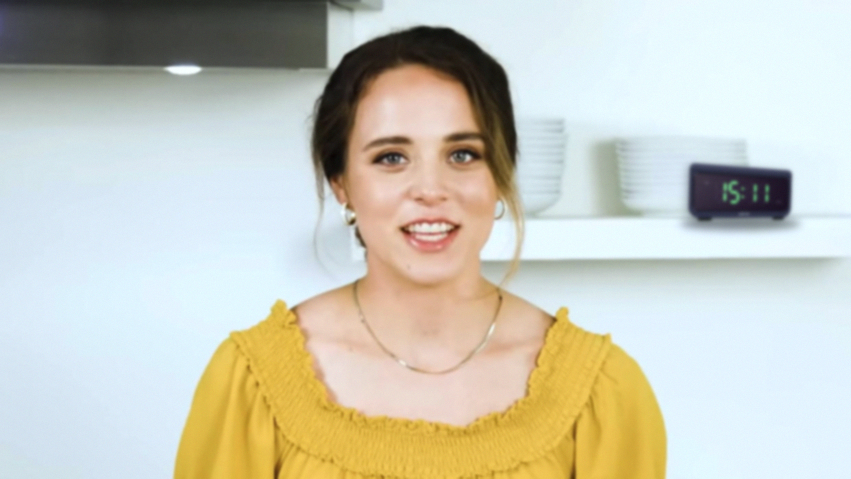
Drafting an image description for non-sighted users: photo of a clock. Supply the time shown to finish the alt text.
15:11
